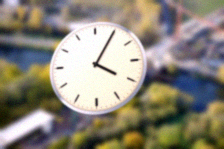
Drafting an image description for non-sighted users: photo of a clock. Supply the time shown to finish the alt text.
4:05
